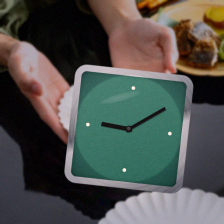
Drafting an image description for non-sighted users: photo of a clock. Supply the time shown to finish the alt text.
9:09
